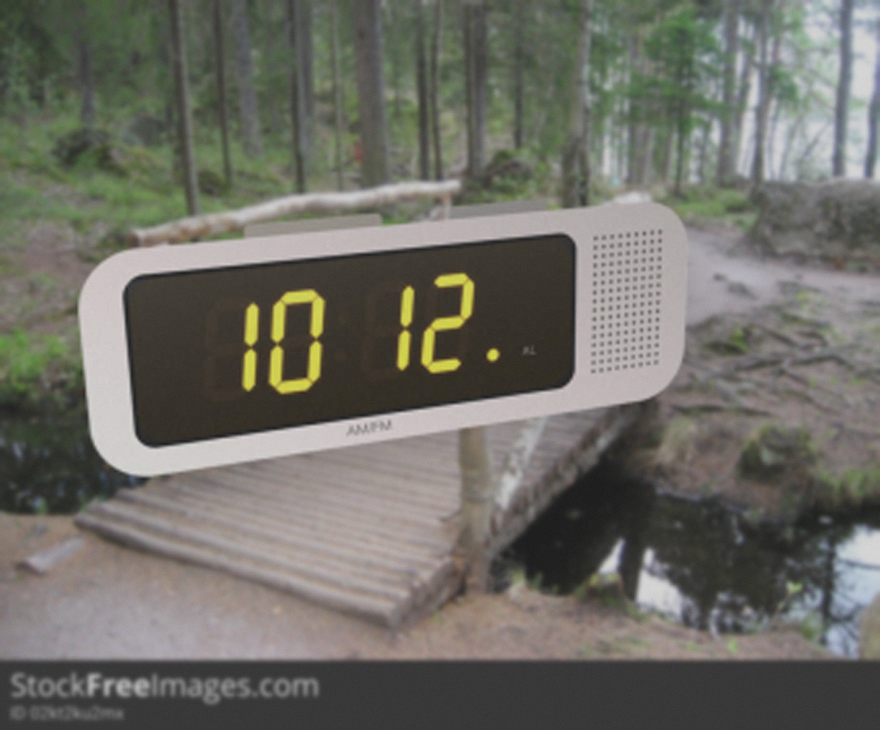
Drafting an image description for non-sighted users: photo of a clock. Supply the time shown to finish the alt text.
10:12
